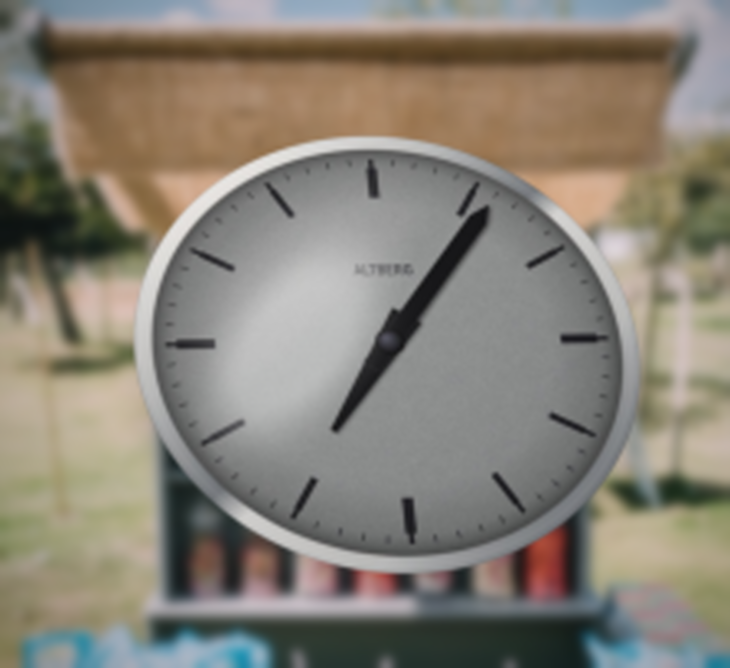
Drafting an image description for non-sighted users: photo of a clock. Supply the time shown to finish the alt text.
7:06
